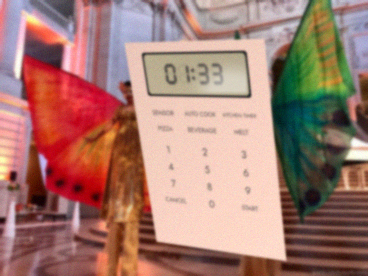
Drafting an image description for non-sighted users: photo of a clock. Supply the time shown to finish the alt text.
1:33
